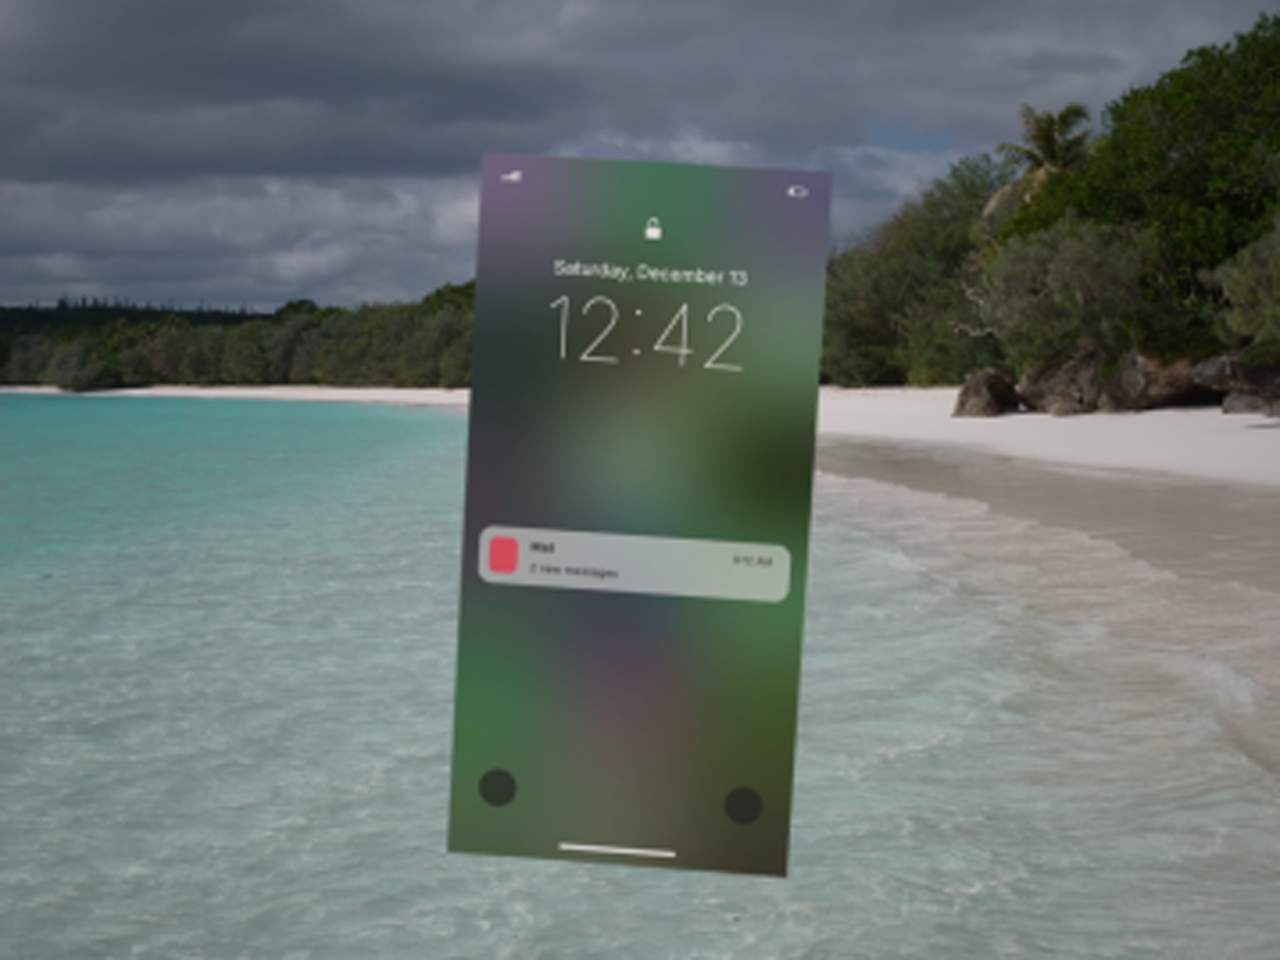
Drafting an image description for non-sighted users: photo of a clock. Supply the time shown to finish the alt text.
12:42
